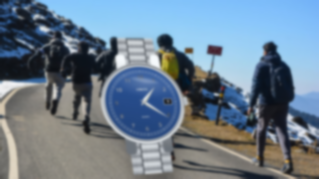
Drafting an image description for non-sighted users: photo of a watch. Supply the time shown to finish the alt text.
1:21
